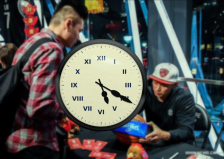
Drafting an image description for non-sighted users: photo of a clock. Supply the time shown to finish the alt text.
5:20
